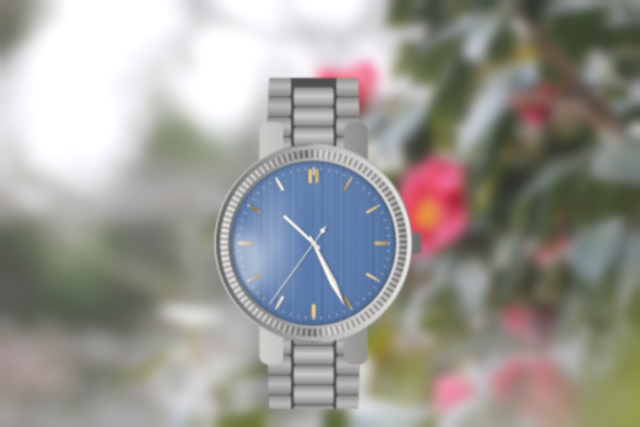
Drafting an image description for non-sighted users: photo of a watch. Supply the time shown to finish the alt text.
10:25:36
